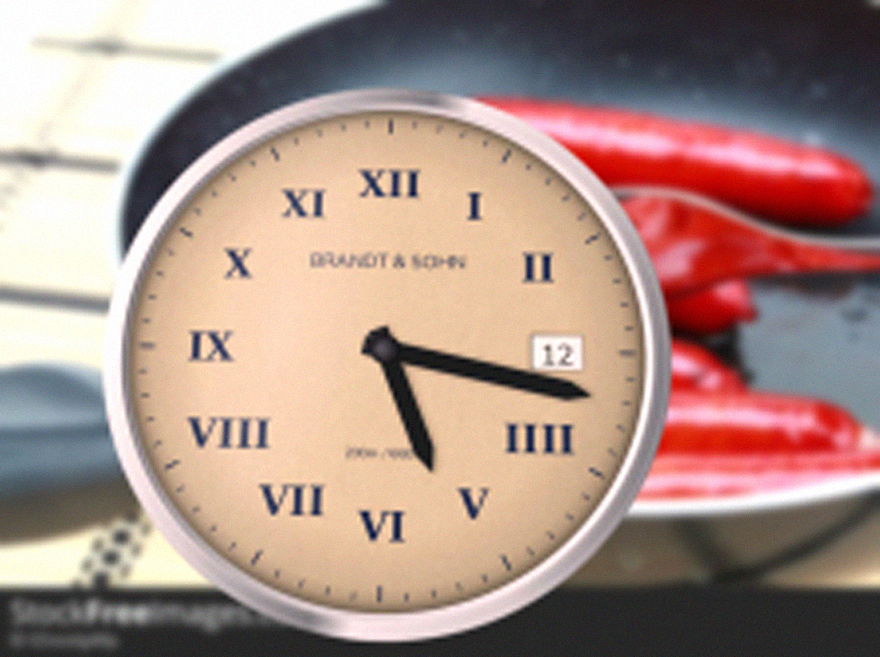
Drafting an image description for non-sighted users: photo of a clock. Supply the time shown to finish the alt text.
5:17
